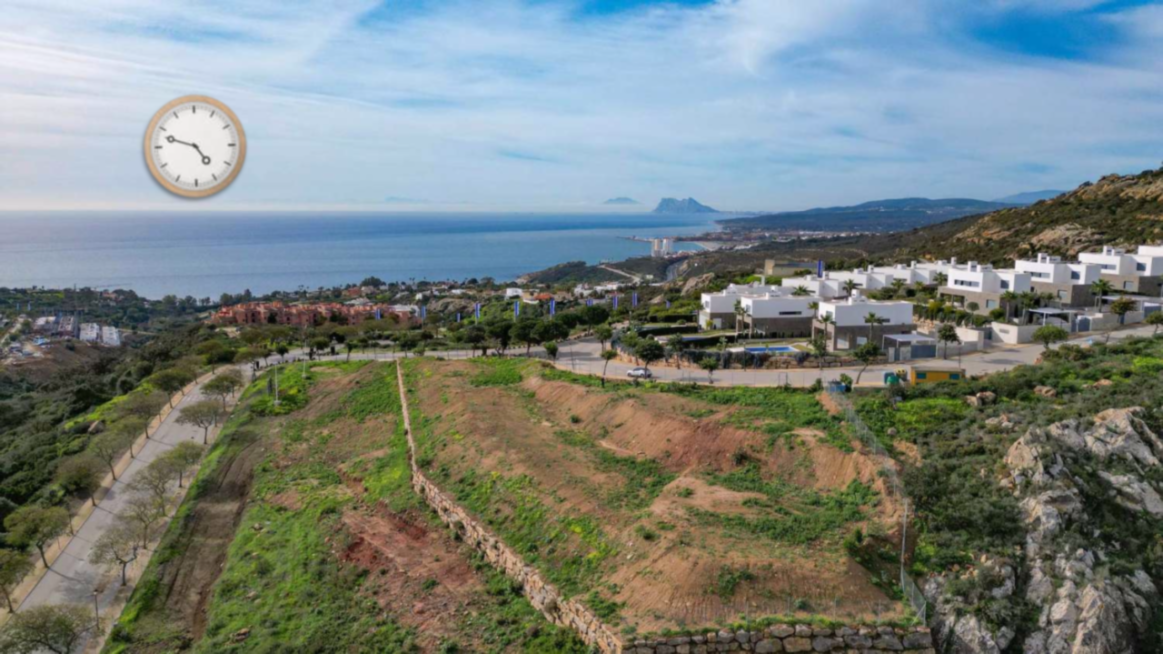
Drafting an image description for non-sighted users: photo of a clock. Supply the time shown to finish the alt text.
4:48
